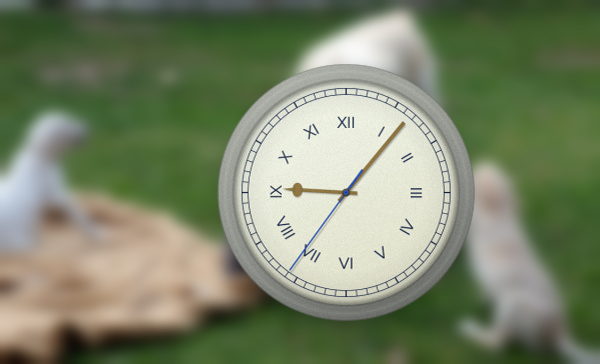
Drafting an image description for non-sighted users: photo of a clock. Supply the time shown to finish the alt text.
9:06:36
